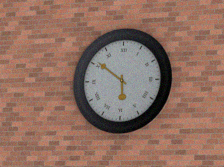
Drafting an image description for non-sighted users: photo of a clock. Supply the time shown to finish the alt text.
5:51
